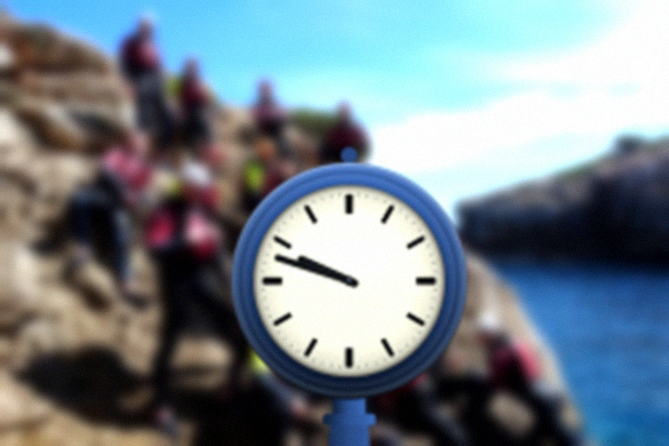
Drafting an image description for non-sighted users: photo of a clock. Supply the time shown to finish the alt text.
9:48
